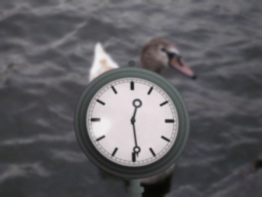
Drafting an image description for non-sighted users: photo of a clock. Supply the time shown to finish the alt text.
12:29
